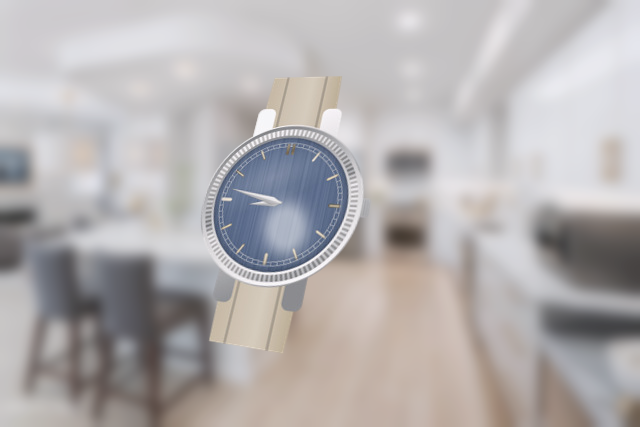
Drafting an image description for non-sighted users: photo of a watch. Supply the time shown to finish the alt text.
8:47
